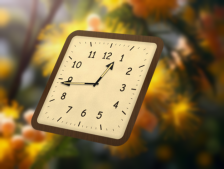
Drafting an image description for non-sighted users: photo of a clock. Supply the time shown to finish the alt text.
12:44
